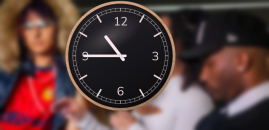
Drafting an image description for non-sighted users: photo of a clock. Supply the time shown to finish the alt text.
10:45
